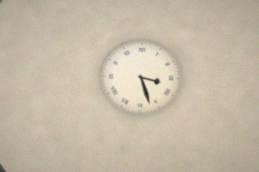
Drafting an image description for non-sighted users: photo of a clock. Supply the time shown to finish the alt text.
3:27
